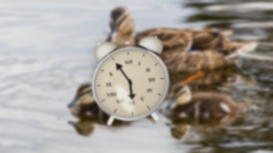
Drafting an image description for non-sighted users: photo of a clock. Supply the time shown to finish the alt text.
5:55
